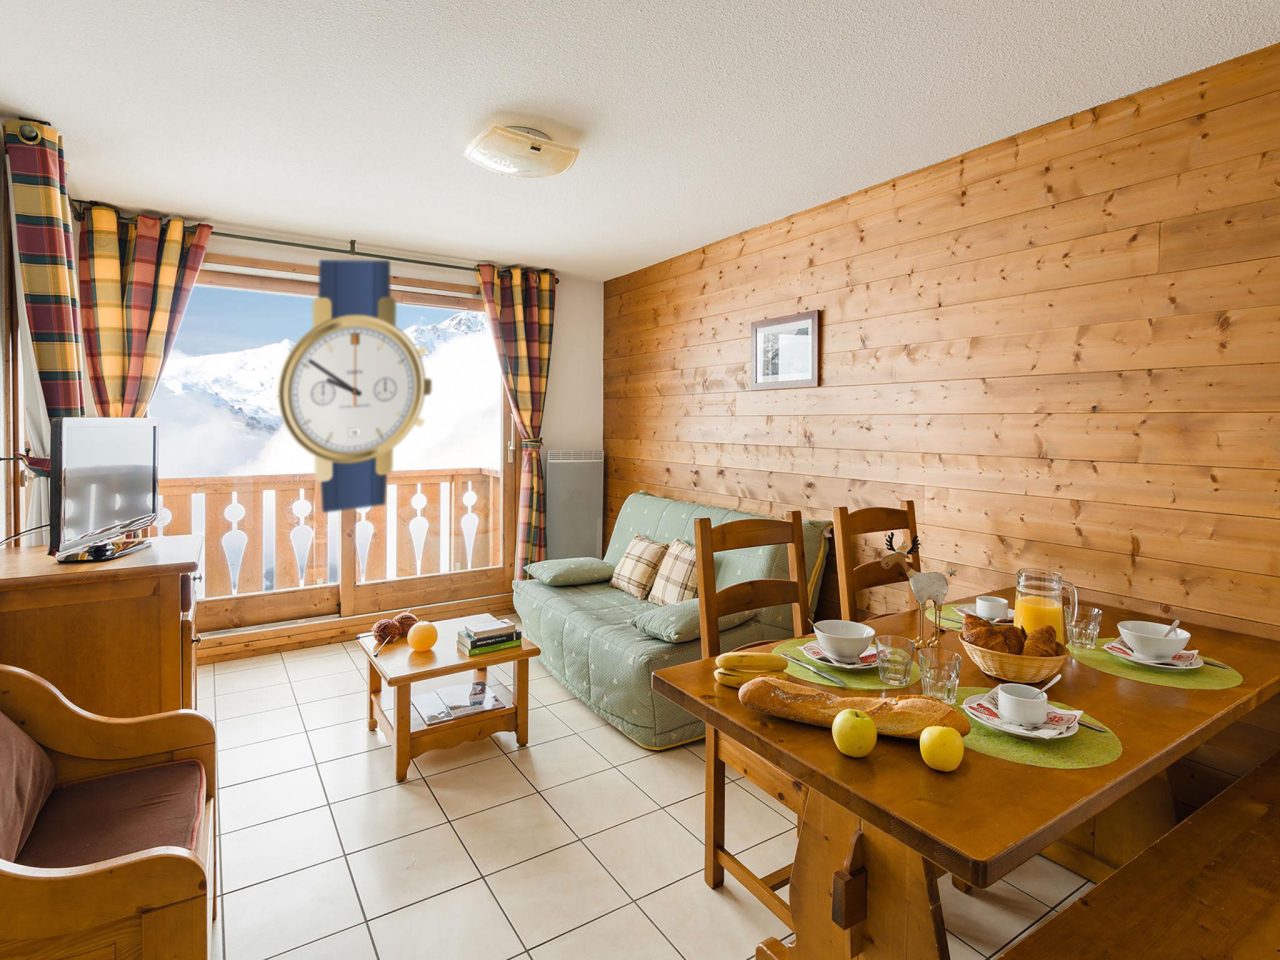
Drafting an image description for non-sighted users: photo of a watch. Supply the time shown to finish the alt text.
9:51
